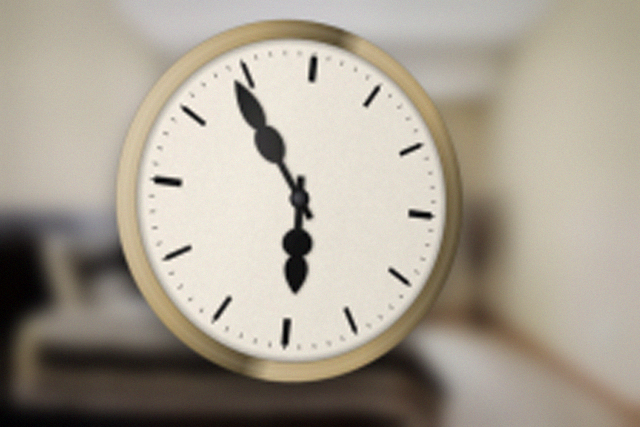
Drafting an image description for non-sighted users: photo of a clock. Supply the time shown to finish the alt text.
5:54
